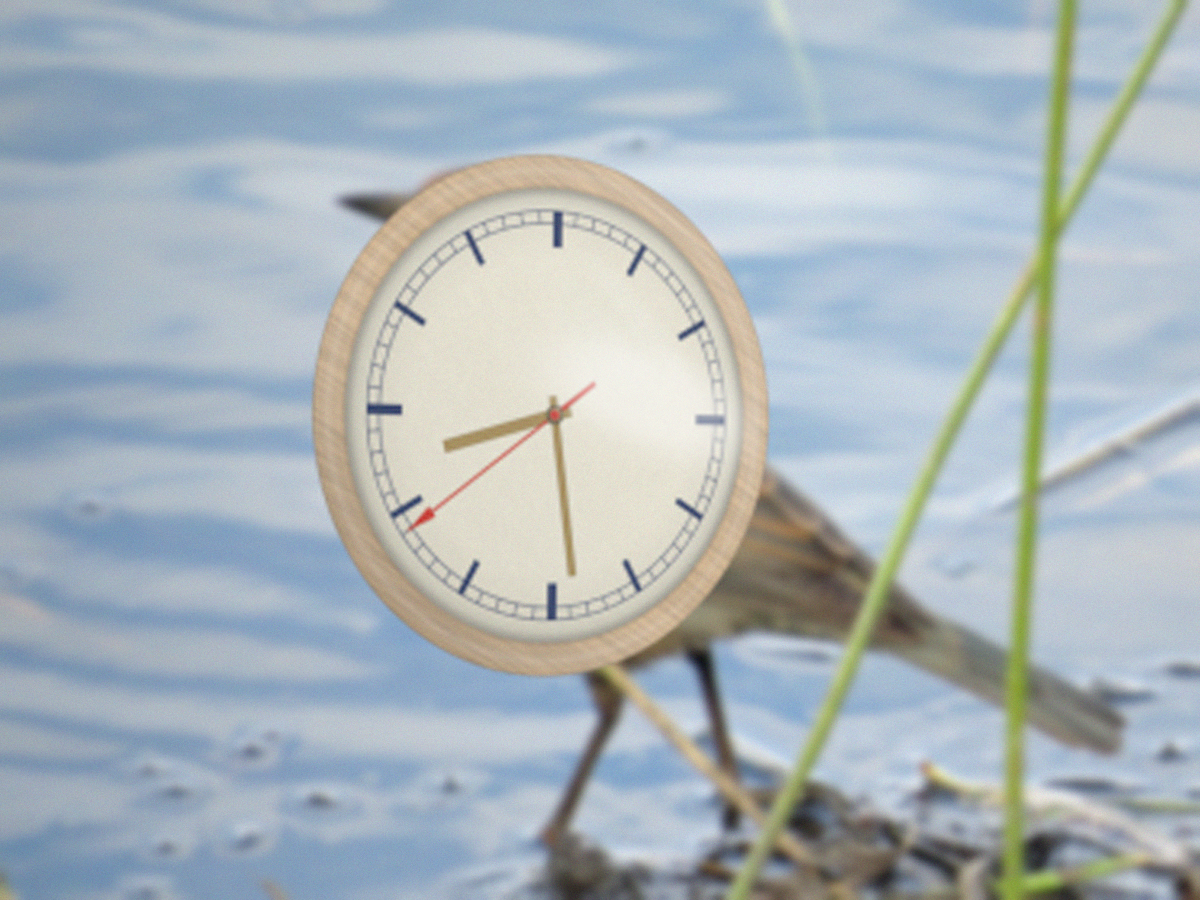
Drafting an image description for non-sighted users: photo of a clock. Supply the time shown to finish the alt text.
8:28:39
